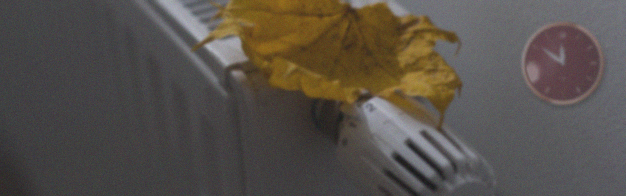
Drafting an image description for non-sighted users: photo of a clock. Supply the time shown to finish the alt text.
11:51
